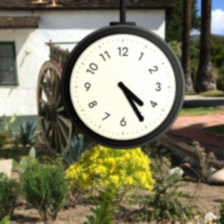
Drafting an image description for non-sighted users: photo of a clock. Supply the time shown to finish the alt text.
4:25
